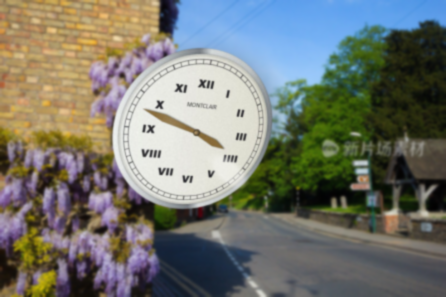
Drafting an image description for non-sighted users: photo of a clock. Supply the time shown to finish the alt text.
3:48
